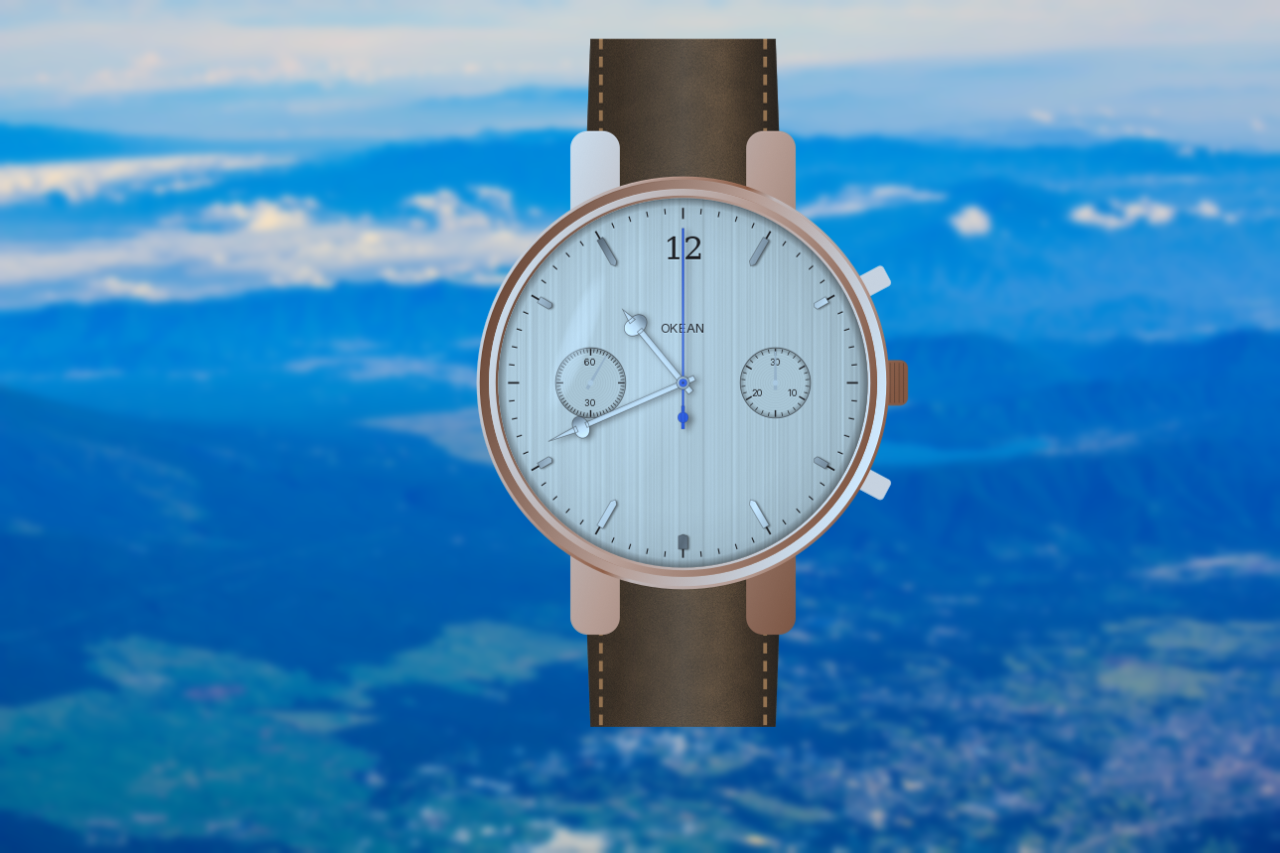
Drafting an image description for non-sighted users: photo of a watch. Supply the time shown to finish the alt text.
10:41:05
